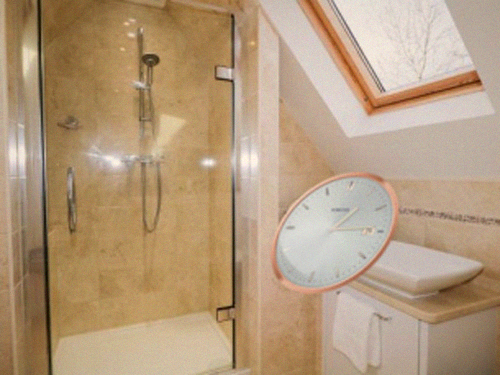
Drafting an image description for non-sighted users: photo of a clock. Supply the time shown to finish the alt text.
1:14
